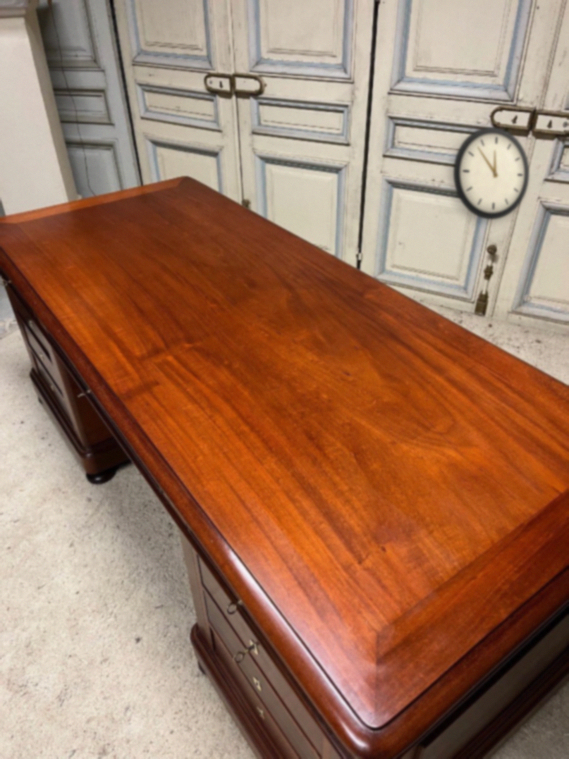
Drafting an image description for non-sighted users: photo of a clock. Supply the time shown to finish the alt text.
11:53
